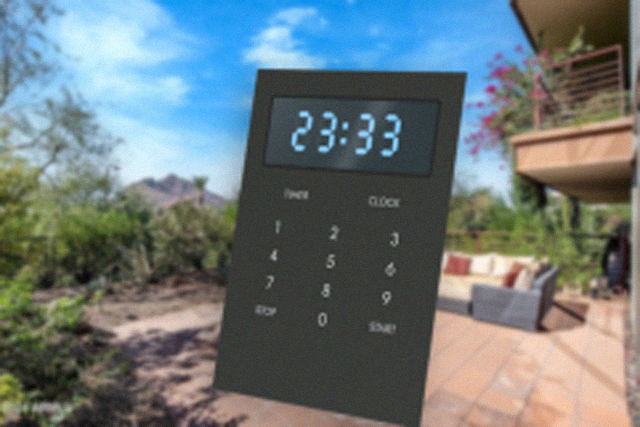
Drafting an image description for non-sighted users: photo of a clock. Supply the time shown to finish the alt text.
23:33
